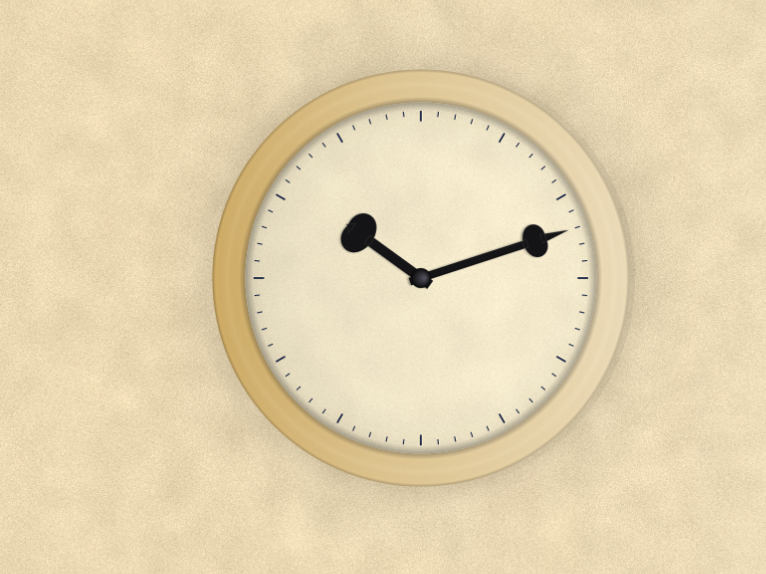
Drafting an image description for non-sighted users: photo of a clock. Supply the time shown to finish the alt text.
10:12
